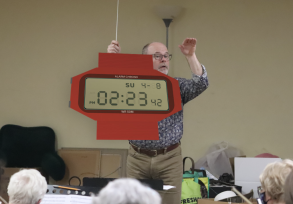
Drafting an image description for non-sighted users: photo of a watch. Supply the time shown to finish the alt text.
2:23:42
